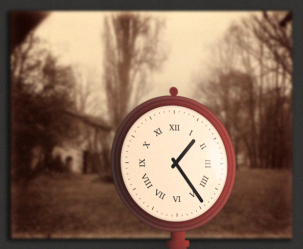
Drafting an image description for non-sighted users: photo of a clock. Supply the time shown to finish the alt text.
1:24
